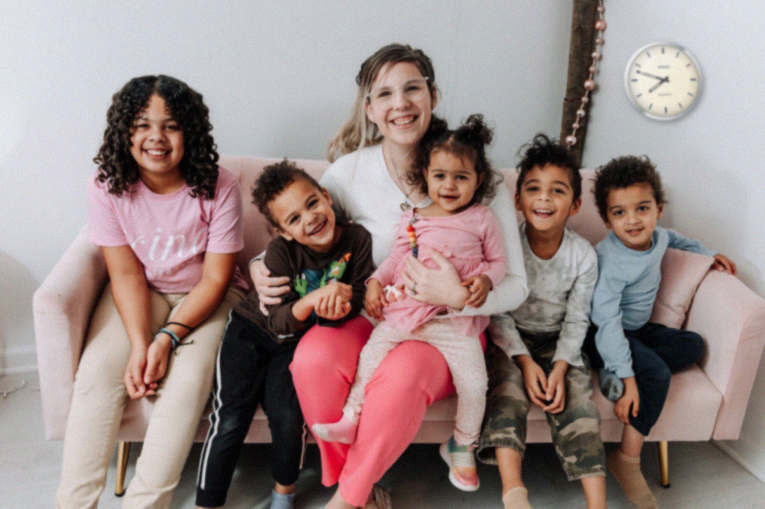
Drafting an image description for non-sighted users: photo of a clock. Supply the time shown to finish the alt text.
7:48
